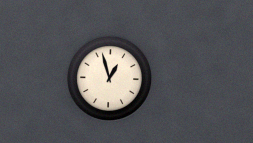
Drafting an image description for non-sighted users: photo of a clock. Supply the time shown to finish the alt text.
12:57
